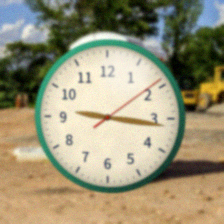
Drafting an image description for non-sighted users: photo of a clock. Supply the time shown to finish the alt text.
9:16:09
